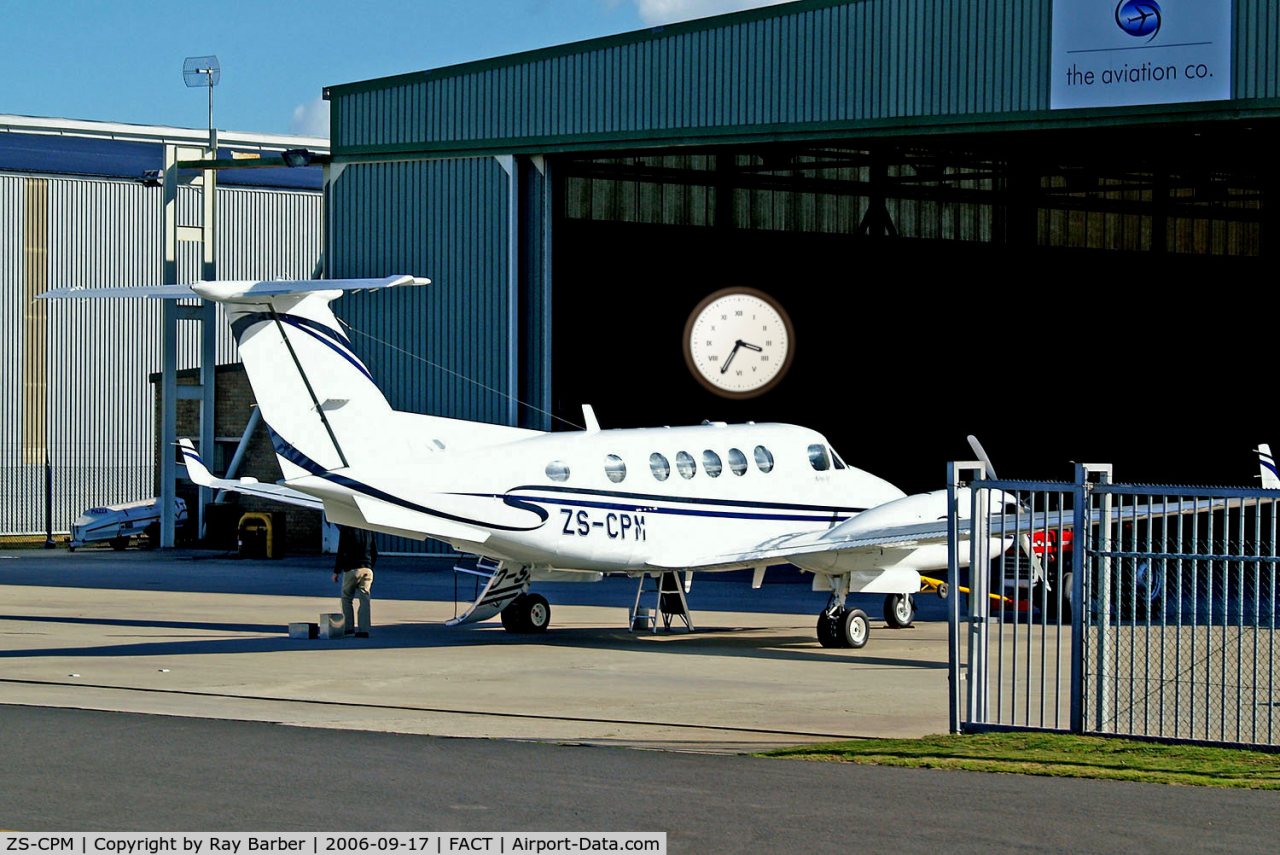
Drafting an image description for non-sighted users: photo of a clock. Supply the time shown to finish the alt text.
3:35
